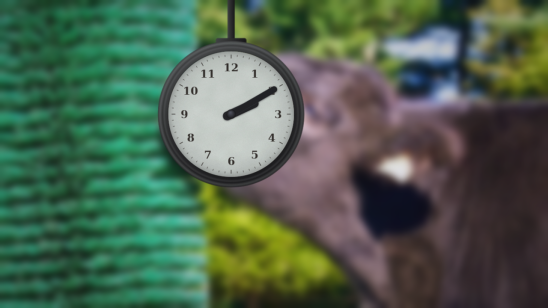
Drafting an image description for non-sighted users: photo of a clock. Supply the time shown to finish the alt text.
2:10
